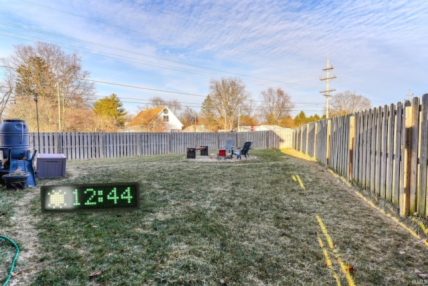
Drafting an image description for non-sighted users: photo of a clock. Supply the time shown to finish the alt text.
12:44
